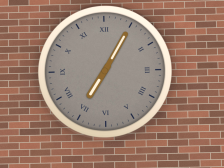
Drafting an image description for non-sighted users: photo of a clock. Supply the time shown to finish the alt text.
7:05
